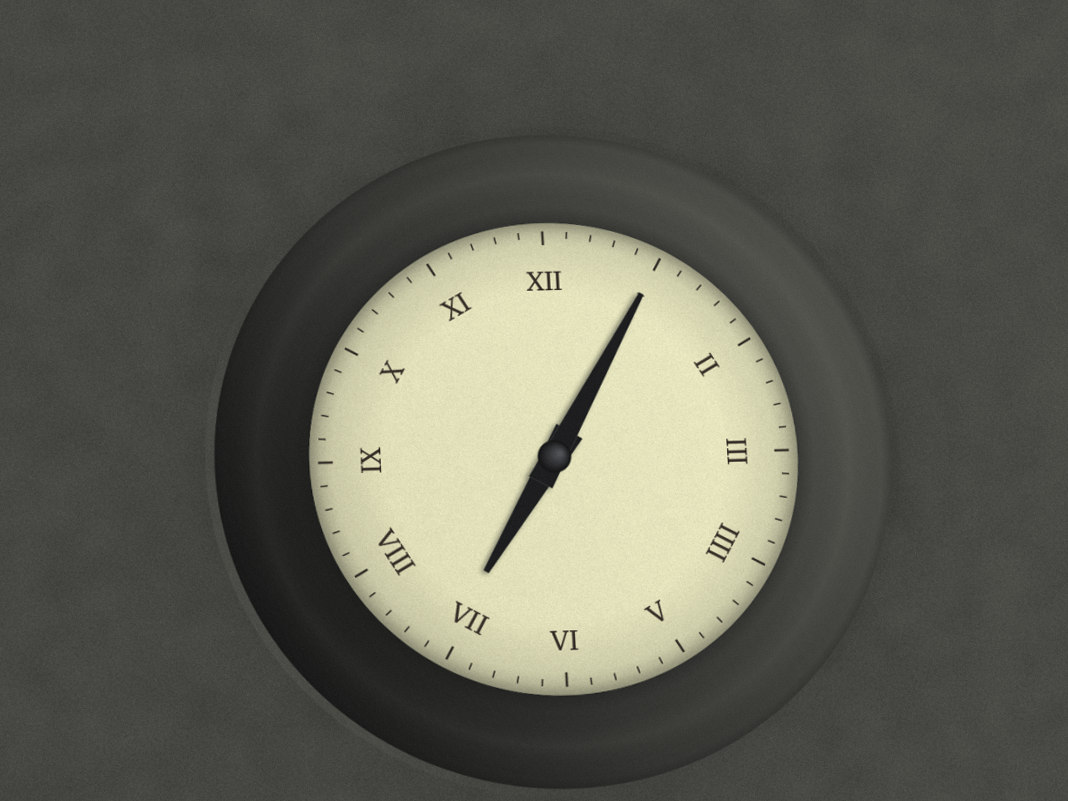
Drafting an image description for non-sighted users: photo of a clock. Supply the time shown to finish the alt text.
7:05
